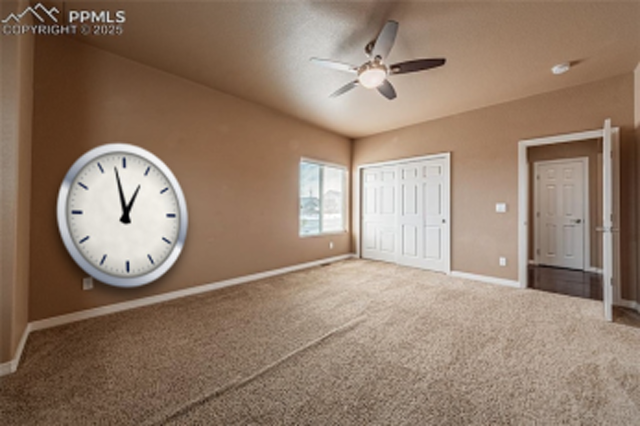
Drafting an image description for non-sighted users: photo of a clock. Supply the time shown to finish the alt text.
12:58
